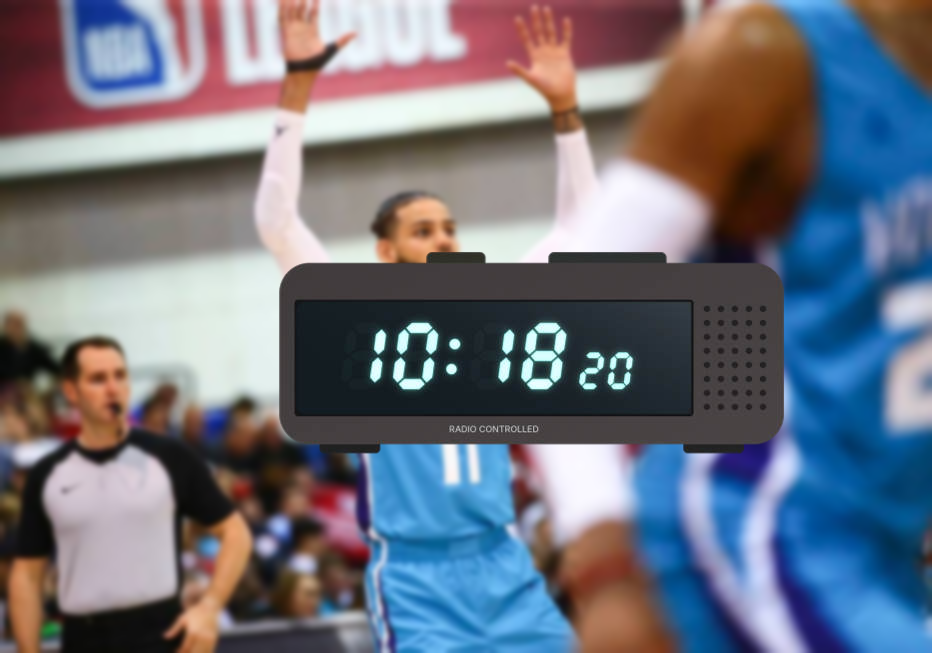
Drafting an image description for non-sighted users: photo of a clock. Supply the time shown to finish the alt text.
10:18:20
